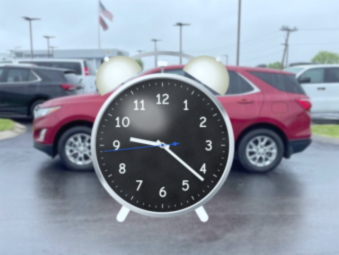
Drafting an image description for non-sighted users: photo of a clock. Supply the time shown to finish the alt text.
9:21:44
